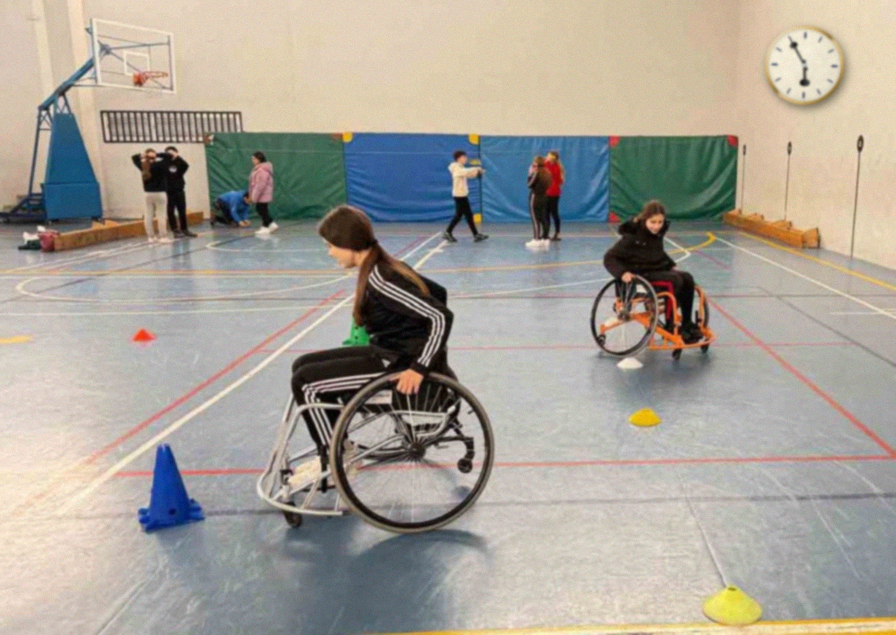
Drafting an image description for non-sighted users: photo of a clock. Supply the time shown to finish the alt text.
5:55
